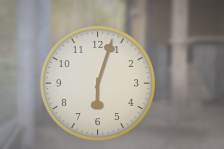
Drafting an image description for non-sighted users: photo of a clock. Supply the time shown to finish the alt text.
6:03
